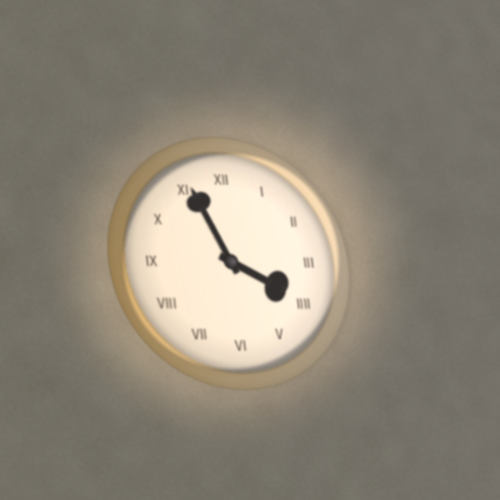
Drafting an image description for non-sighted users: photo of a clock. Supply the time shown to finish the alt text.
3:56
